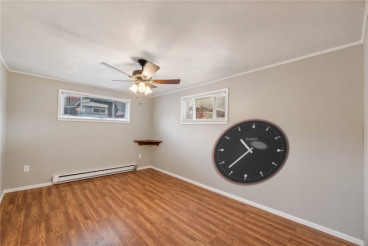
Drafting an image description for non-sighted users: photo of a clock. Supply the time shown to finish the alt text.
10:37
